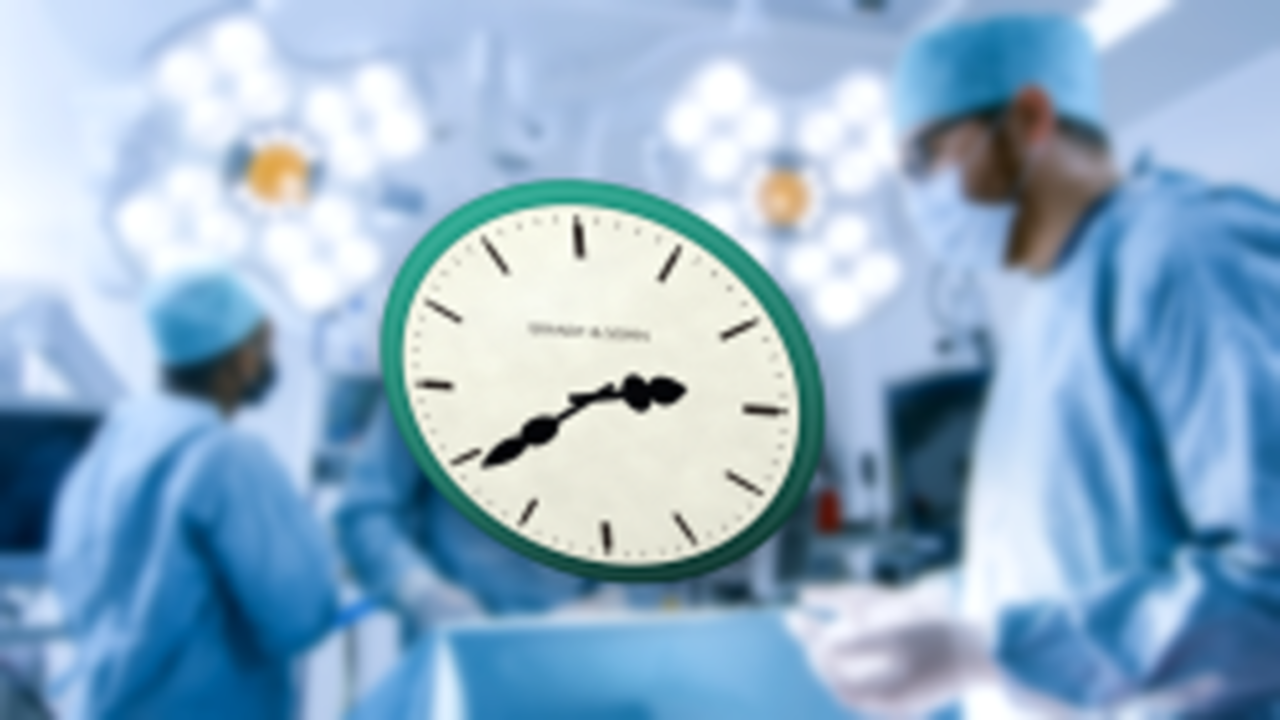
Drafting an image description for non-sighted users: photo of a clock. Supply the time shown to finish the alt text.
2:39
